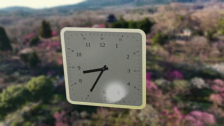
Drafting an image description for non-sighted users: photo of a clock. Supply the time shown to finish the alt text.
8:35
